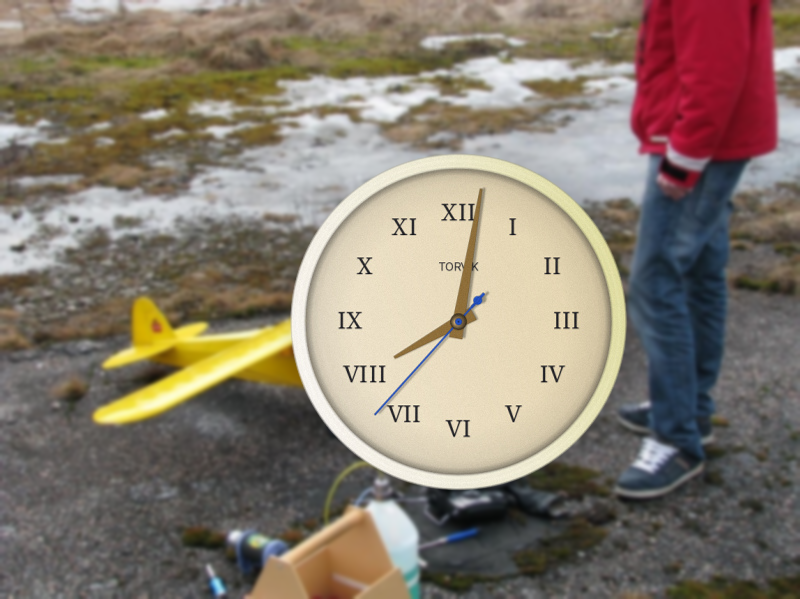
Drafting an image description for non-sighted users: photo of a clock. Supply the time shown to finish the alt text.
8:01:37
